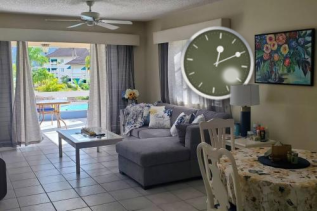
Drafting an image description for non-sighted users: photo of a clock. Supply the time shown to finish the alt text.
12:10
